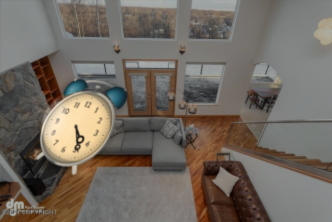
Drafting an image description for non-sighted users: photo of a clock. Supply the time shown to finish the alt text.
4:24
